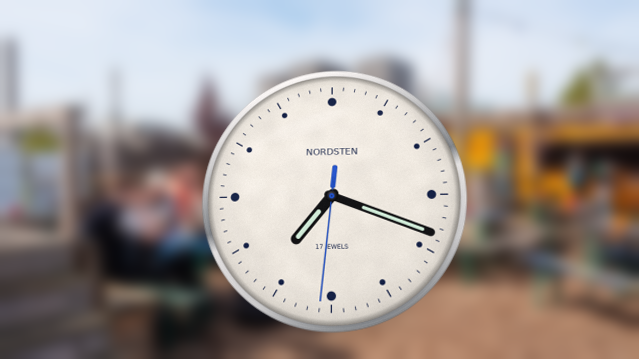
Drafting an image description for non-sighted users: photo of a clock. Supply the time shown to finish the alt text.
7:18:31
